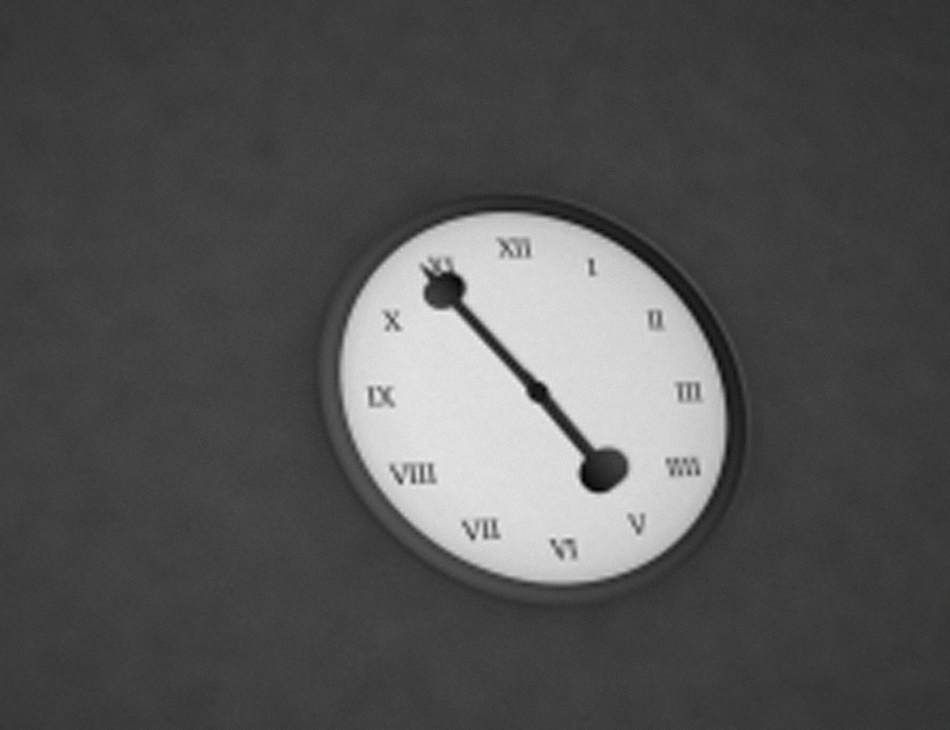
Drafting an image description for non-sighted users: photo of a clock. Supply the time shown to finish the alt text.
4:54
